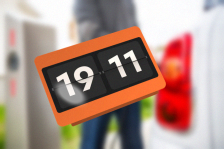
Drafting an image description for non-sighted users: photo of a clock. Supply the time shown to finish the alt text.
19:11
